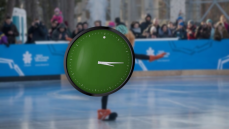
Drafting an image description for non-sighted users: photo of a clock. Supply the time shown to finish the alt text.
3:14
